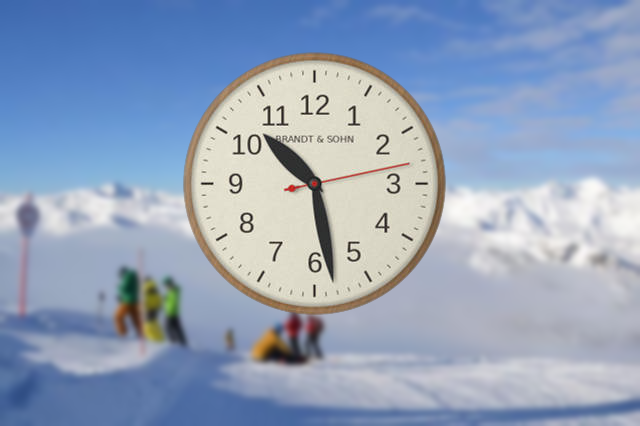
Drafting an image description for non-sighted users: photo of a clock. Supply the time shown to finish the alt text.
10:28:13
